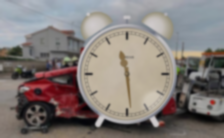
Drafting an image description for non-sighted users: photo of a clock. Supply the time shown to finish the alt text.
11:29
